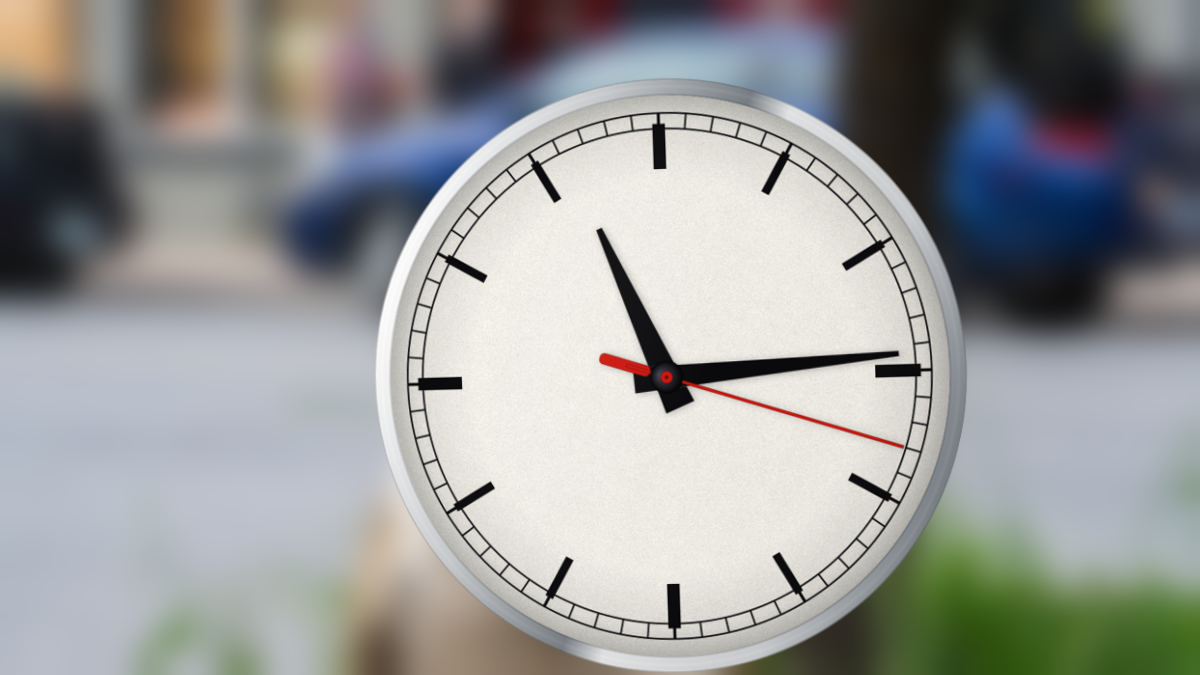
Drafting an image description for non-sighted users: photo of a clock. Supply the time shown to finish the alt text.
11:14:18
